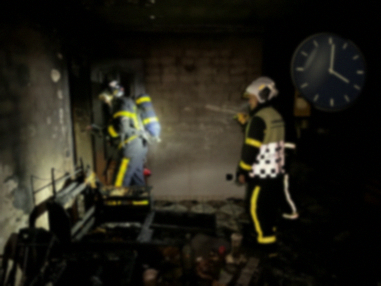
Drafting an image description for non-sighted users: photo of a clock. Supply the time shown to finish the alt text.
4:01
